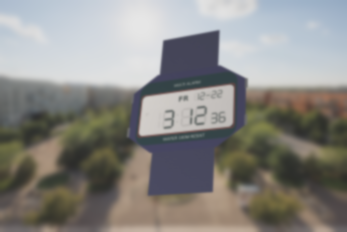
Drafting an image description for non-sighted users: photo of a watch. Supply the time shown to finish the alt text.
3:12
